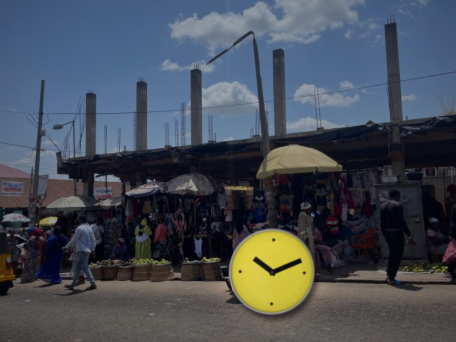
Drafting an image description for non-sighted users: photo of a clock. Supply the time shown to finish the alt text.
10:11
